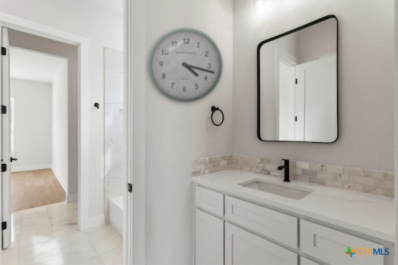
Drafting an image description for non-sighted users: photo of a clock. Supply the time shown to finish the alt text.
4:17
